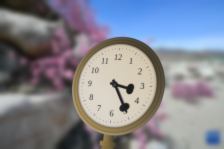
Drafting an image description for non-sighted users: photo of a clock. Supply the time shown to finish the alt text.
3:25
